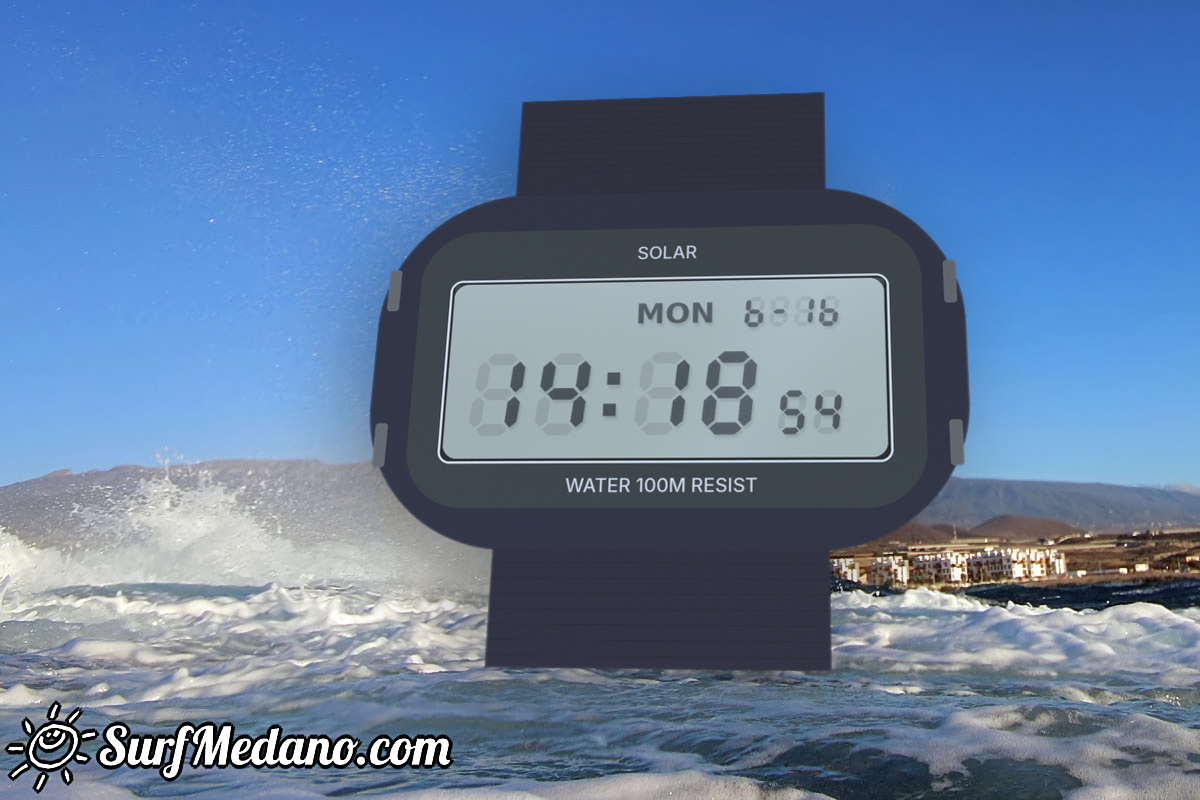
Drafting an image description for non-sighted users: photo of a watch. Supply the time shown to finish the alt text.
14:18:54
